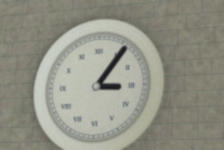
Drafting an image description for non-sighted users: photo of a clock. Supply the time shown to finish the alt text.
3:06
